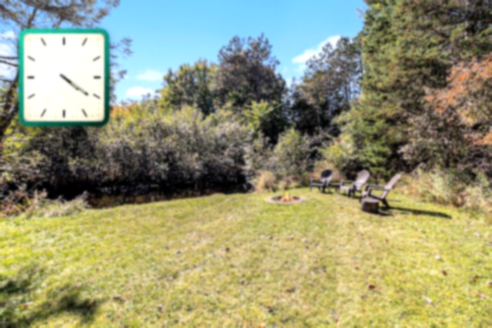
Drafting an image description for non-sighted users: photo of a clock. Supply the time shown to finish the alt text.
4:21
